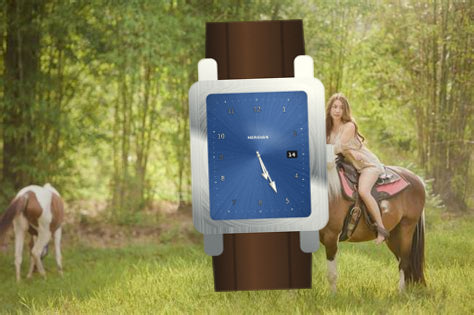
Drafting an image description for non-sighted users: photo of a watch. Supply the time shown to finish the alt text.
5:26
